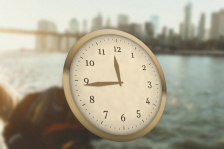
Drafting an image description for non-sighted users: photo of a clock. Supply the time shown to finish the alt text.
11:44
